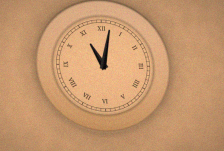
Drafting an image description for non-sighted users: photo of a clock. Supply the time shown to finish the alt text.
11:02
